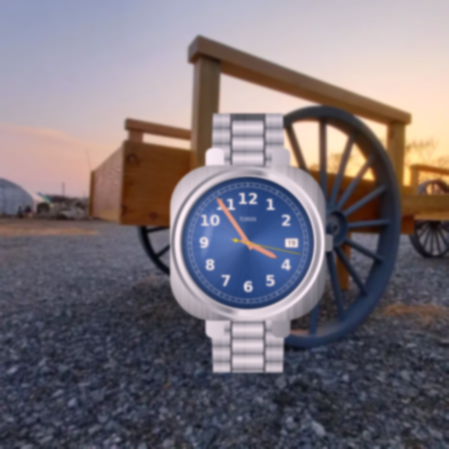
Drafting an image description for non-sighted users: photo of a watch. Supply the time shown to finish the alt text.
3:54:17
